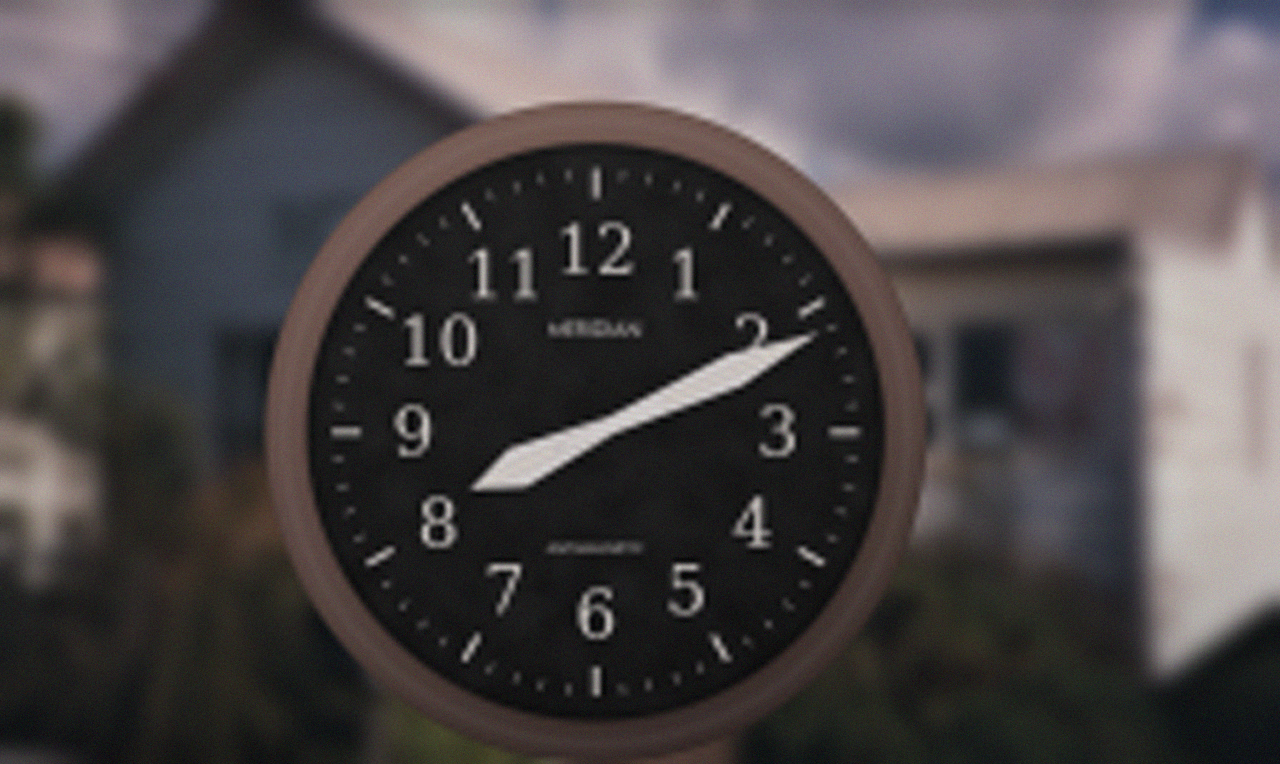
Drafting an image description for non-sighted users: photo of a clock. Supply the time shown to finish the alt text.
8:11
